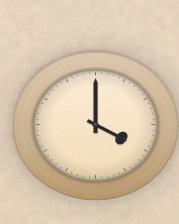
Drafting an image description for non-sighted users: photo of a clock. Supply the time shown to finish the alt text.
4:00
